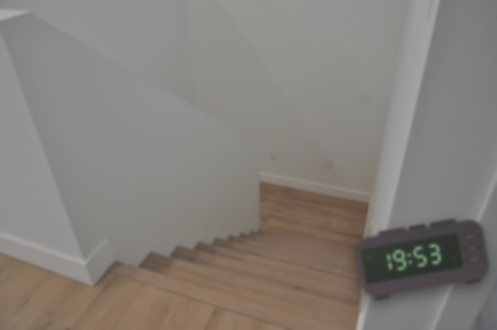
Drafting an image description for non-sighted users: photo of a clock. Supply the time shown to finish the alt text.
19:53
